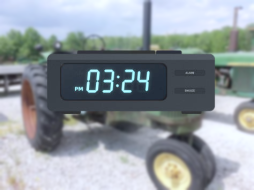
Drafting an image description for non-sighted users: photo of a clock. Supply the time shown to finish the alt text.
3:24
